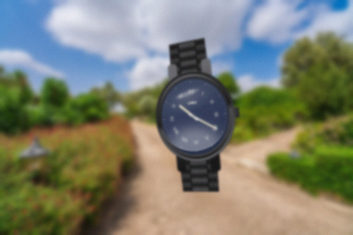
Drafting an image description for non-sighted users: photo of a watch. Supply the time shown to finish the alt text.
10:20
